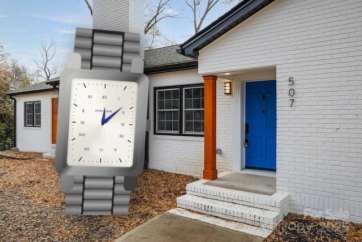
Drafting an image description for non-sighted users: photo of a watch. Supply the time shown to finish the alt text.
12:08
